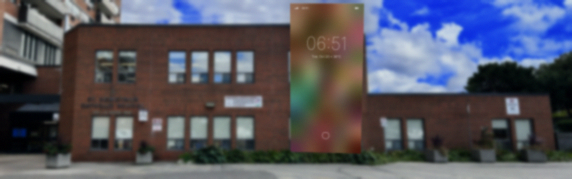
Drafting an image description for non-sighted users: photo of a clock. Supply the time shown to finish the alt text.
6:51
